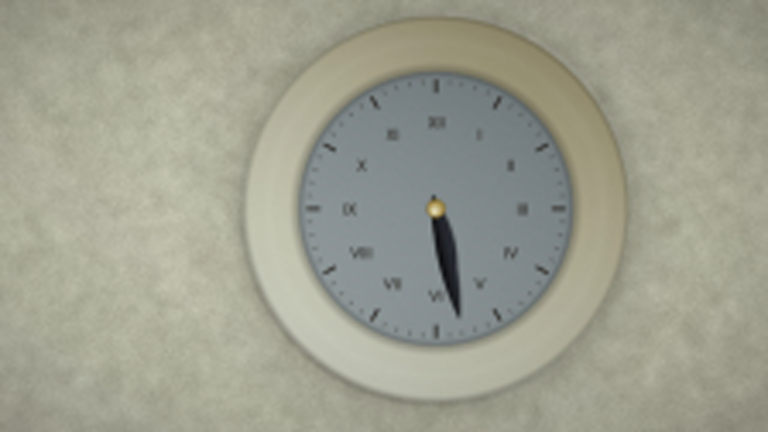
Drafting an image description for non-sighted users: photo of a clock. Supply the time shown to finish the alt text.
5:28
